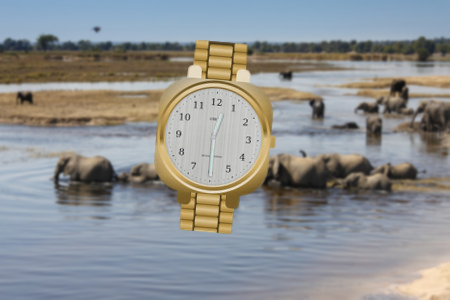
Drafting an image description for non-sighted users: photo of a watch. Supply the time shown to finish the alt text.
12:30
